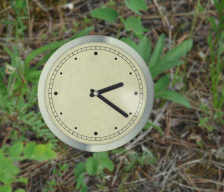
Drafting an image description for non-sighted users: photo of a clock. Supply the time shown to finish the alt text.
2:21
